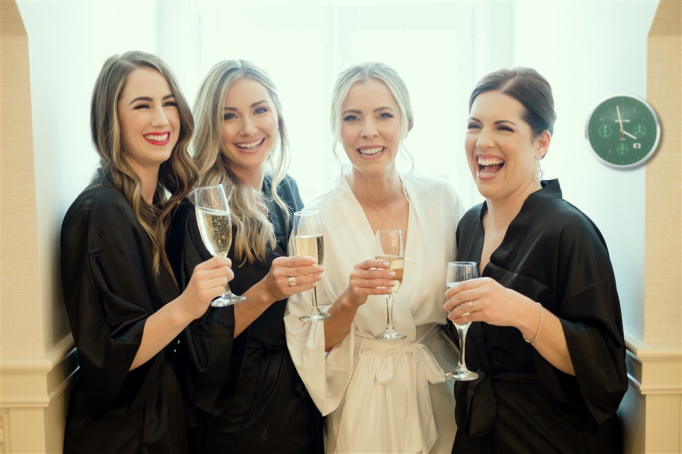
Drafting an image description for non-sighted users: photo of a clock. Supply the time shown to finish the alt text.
3:58
